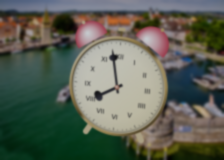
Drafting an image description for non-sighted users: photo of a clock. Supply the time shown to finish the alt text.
7:58
